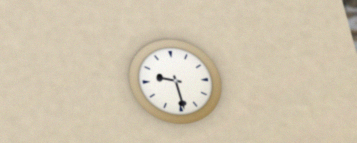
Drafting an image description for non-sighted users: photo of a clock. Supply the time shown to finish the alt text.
9:29
